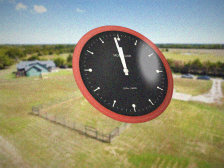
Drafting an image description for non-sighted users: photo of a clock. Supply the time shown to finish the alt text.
11:59
